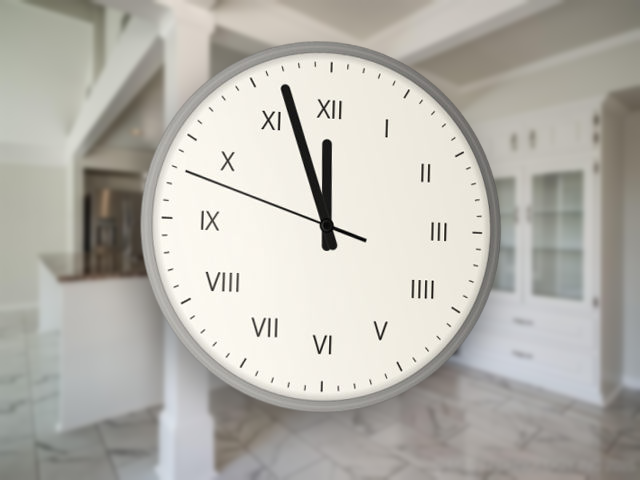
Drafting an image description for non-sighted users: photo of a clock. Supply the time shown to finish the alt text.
11:56:48
